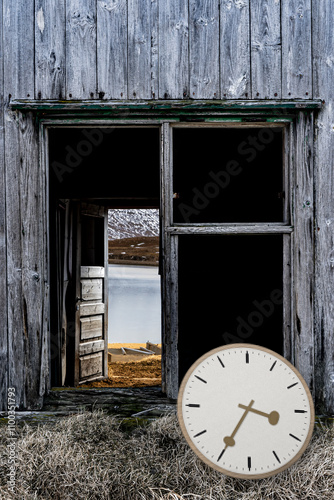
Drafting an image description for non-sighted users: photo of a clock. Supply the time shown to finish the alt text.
3:35
